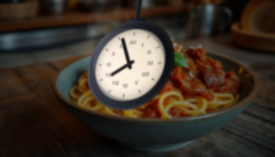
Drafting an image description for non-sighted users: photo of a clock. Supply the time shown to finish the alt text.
7:56
